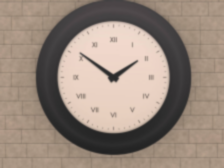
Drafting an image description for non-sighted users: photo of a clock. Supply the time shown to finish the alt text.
1:51
